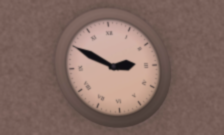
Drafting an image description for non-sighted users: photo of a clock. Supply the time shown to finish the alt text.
2:50
